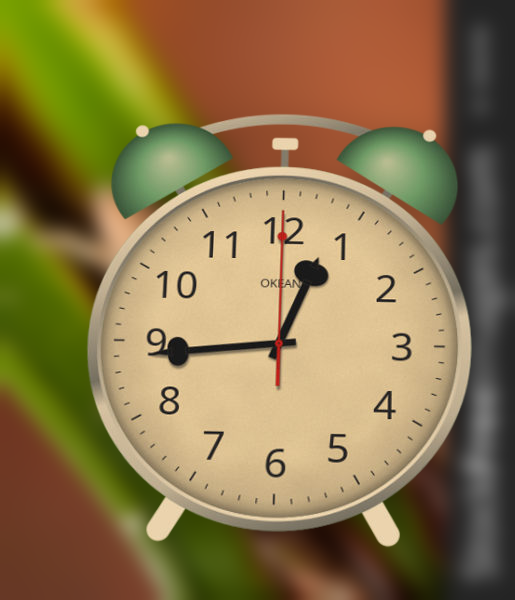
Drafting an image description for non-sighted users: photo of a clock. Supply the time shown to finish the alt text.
12:44:00
